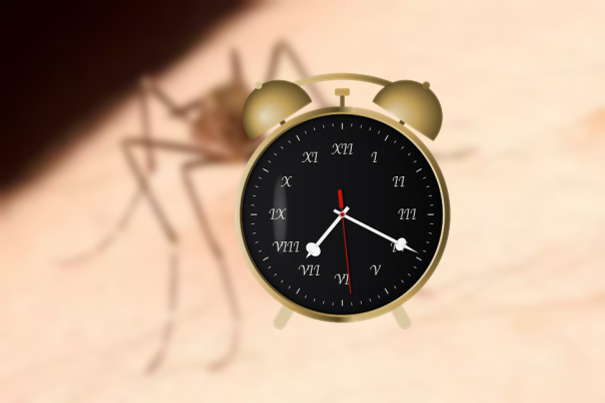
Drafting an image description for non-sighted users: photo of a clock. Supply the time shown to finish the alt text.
7:19:29
